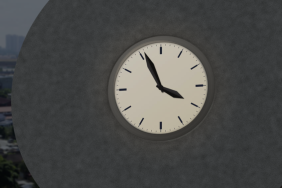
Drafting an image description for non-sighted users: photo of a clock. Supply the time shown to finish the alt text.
3:56
